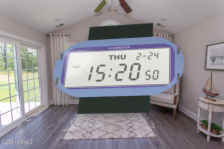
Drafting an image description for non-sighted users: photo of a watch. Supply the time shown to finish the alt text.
15:20:50
